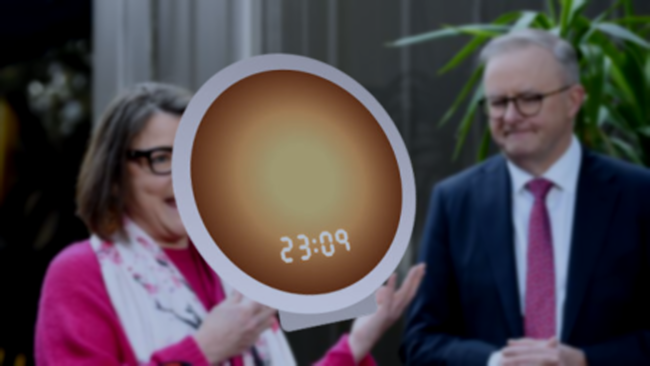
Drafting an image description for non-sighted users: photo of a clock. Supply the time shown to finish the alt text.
23:09
